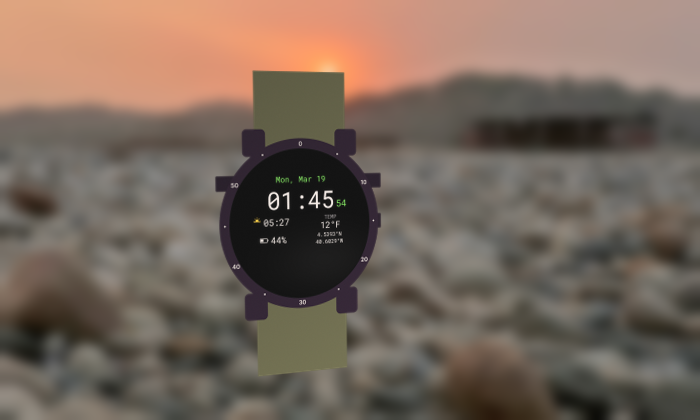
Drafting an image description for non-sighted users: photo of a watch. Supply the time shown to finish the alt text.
1:45:54
